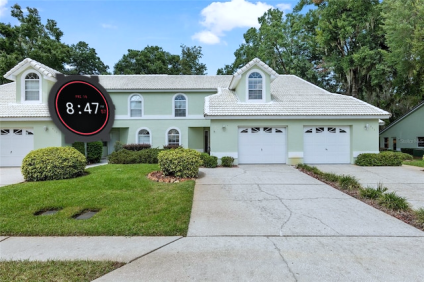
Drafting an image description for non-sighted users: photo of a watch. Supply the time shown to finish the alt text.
8:47
